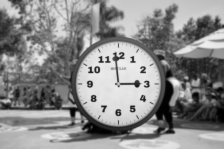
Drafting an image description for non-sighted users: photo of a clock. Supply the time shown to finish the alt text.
2:59
